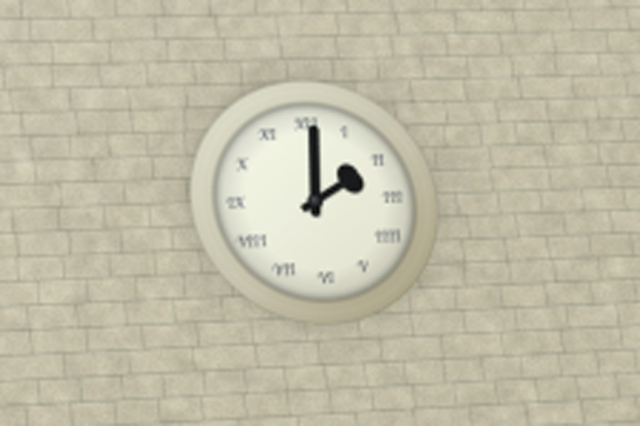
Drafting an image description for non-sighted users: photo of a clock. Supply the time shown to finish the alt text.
2:01
